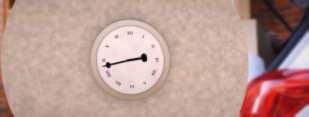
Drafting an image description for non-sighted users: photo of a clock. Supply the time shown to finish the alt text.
2:43
